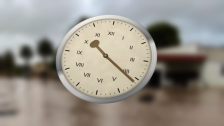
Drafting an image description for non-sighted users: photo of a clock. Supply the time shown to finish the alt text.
10:21
